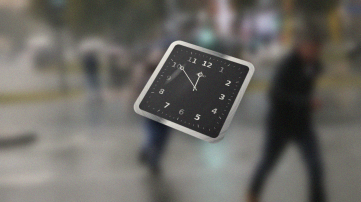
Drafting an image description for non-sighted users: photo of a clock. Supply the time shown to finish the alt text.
11:51
